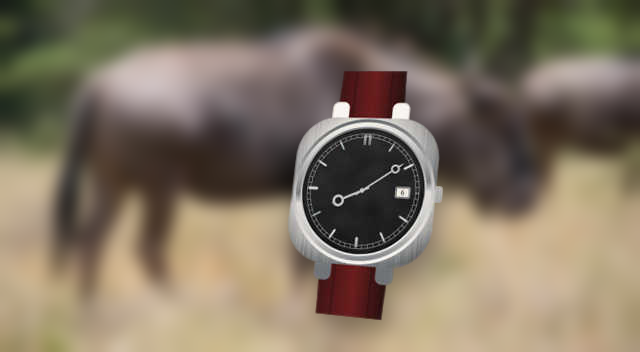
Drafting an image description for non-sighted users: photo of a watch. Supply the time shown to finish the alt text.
8:09
